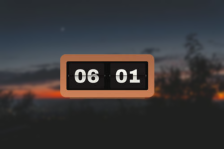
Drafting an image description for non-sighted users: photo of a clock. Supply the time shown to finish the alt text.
6:01
